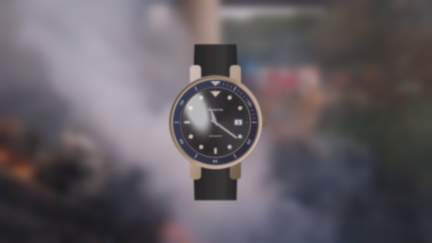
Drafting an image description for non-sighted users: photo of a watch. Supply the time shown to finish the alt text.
11:21
